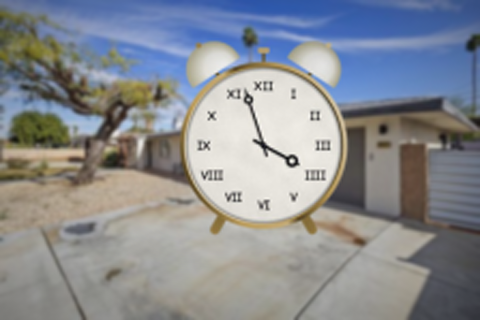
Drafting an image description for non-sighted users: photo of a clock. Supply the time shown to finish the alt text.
3:57
